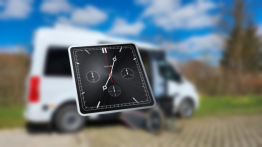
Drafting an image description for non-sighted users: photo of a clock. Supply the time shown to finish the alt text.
7:04
